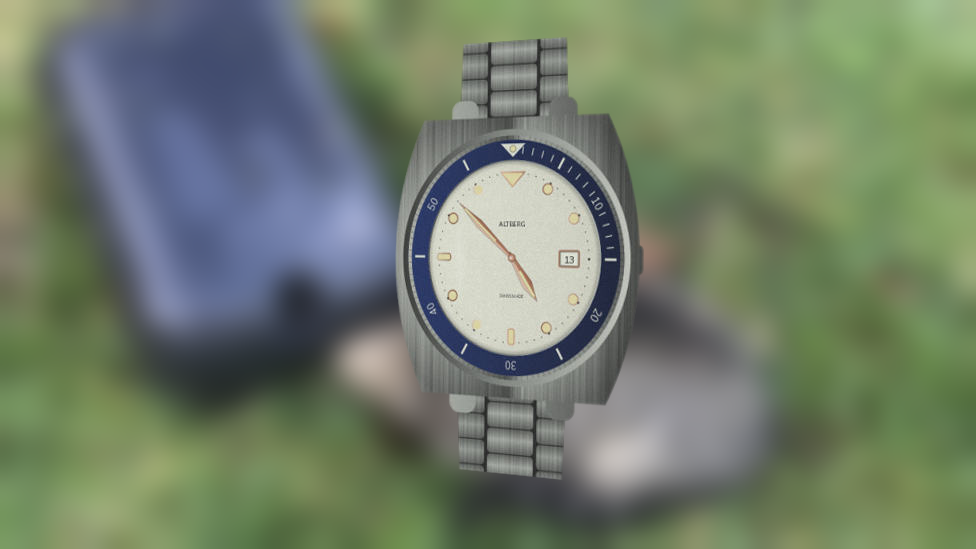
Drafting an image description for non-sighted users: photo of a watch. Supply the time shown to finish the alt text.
4:52
